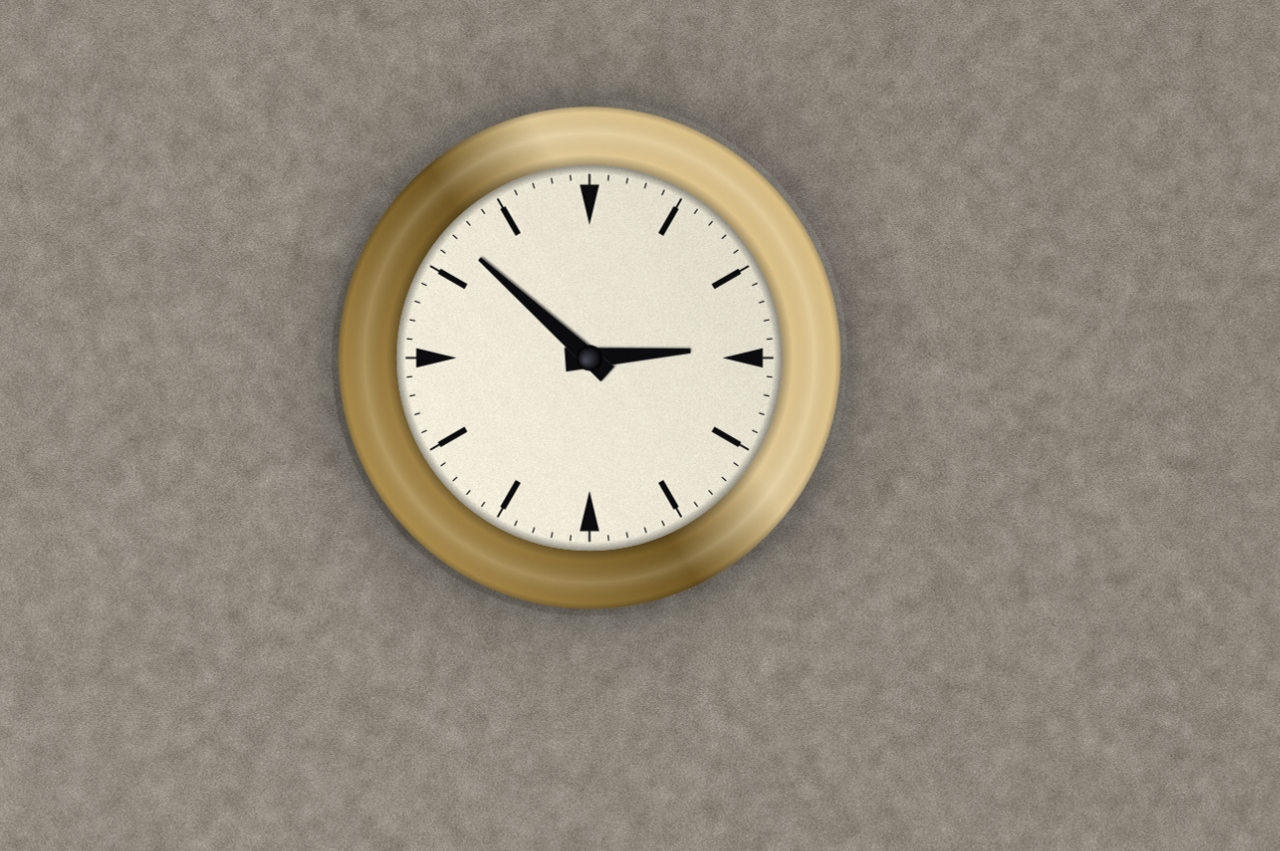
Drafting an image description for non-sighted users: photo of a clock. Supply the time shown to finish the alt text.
2:52
